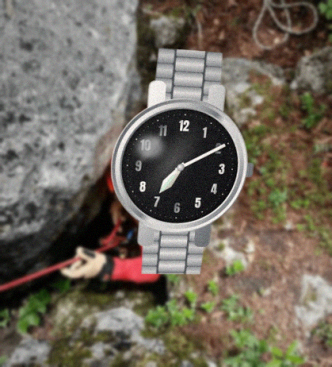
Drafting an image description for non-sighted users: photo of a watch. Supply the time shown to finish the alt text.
7:10
